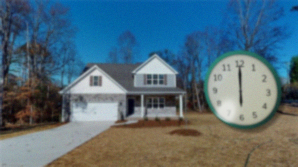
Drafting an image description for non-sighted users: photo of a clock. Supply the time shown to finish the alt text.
6:00
